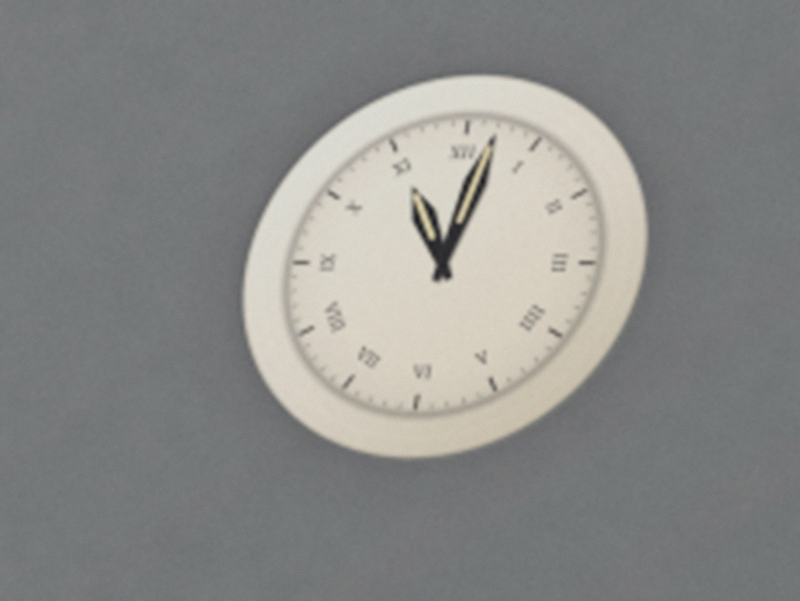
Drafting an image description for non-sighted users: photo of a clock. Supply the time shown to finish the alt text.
11:02
